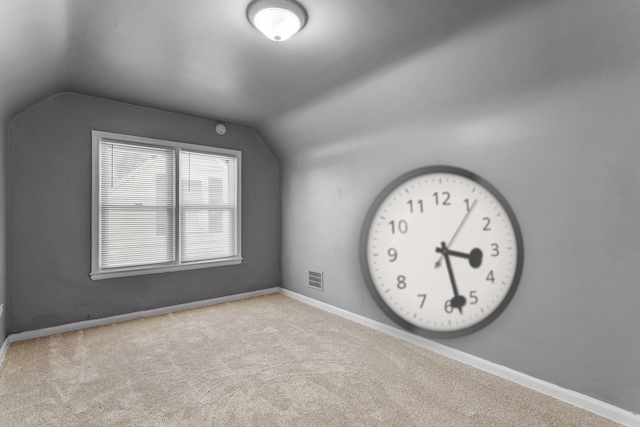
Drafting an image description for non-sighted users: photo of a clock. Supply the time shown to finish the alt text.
3:28:06
